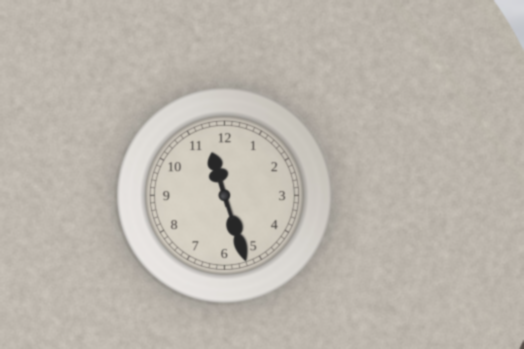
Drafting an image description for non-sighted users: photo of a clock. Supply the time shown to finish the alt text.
11:27
